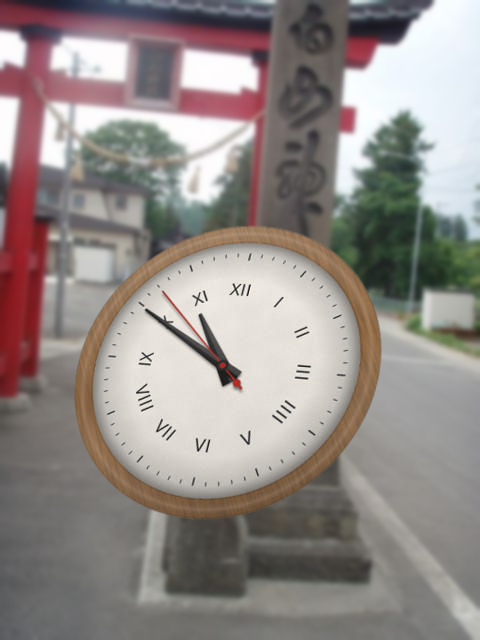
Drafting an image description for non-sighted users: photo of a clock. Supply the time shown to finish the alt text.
10:49:52
